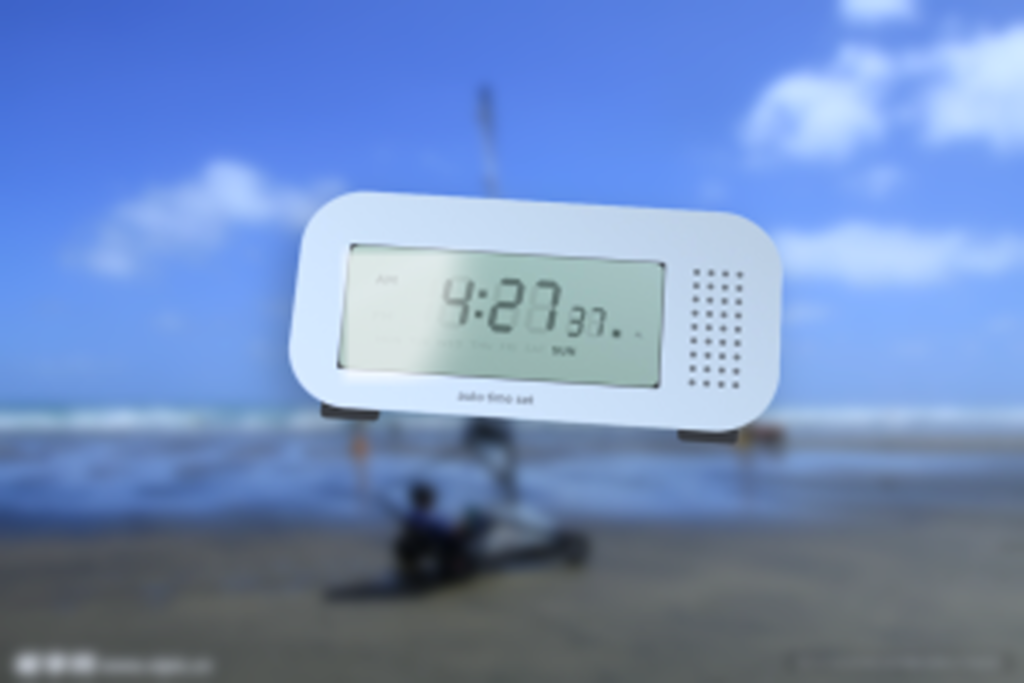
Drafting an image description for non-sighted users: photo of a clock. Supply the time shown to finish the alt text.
4:27:37
